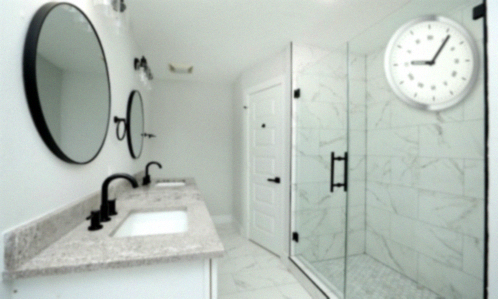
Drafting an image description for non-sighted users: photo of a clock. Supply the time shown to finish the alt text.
9:06
